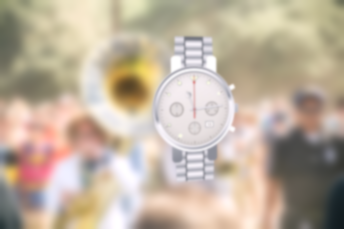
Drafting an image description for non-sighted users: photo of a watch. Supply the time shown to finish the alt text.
11:14
